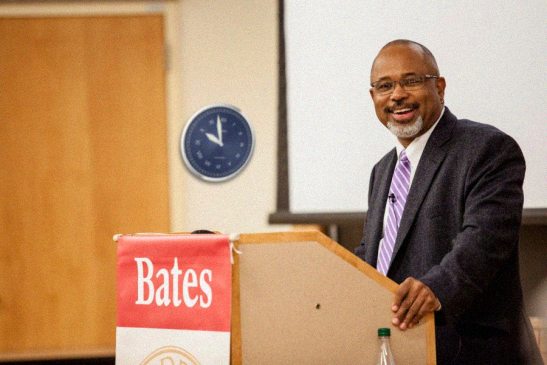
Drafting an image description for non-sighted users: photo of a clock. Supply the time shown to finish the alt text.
9:58
